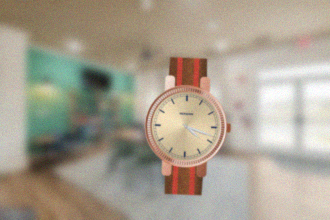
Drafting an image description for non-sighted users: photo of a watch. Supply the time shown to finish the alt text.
4:18
